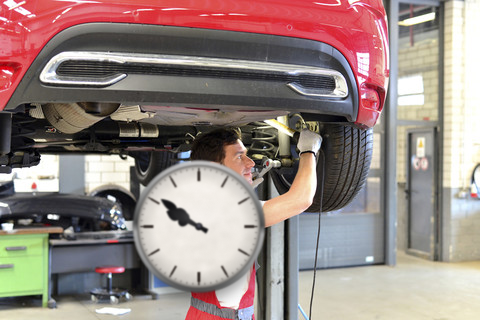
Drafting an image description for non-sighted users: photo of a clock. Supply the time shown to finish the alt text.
9:51
